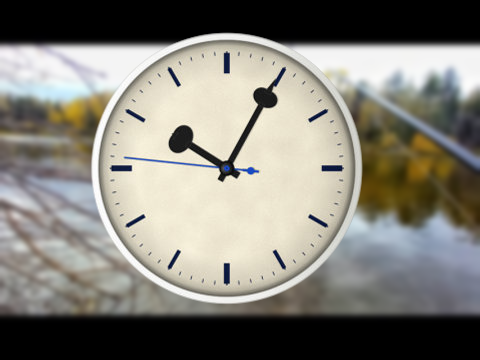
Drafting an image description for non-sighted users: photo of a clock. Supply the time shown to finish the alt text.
10:04:46
